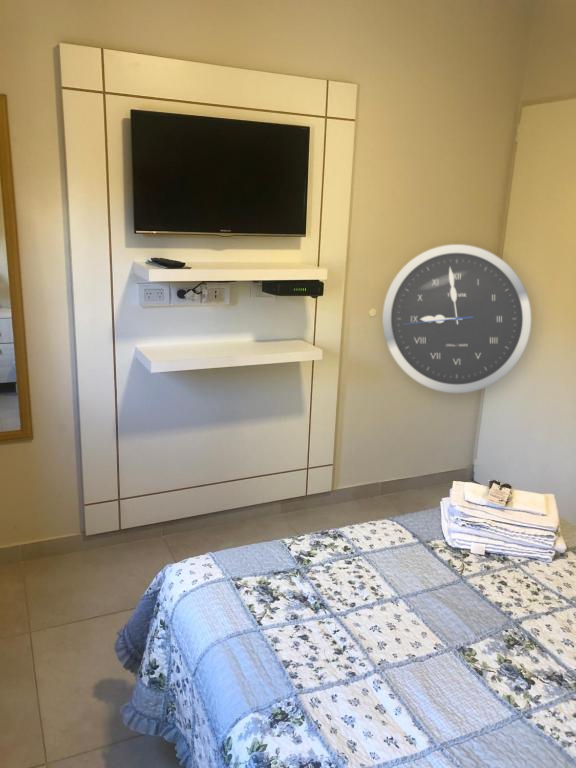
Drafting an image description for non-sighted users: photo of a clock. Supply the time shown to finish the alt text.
8:58:44
